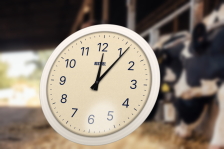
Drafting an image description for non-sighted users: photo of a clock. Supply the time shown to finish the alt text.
12:06
